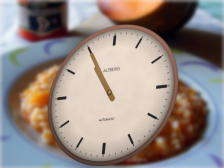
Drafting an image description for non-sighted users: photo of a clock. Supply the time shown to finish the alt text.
10:55
